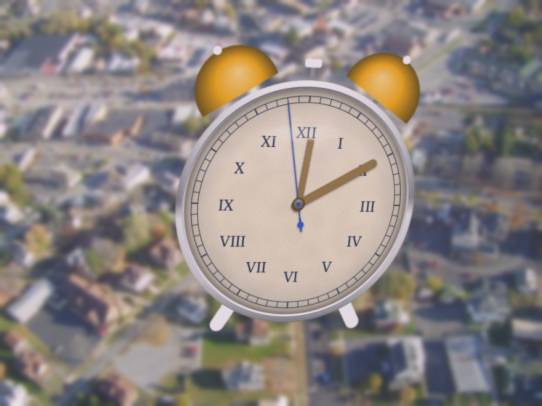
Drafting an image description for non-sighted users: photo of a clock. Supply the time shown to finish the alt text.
12:09:58
